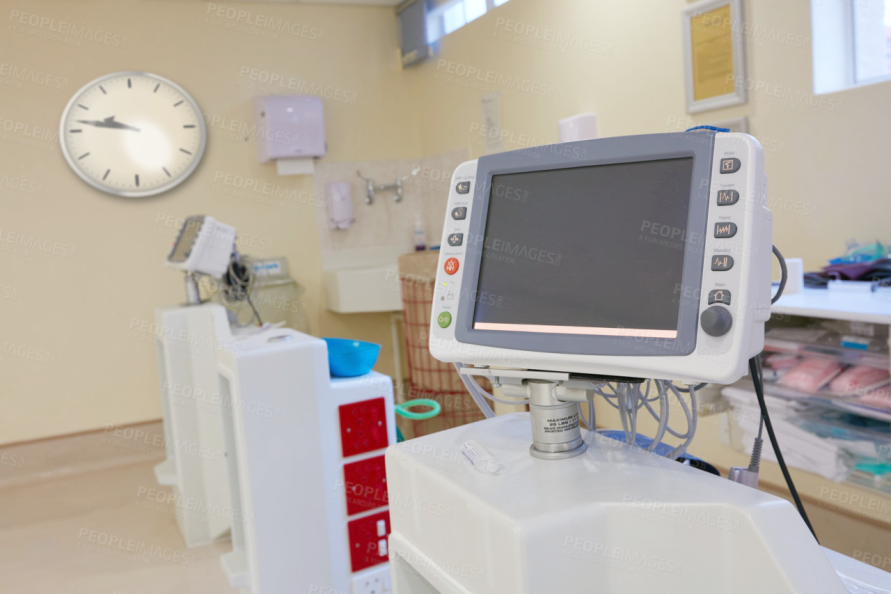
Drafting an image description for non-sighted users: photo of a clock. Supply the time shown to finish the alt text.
9:47
